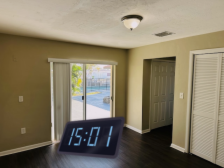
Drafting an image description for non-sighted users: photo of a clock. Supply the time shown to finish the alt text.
15:01
